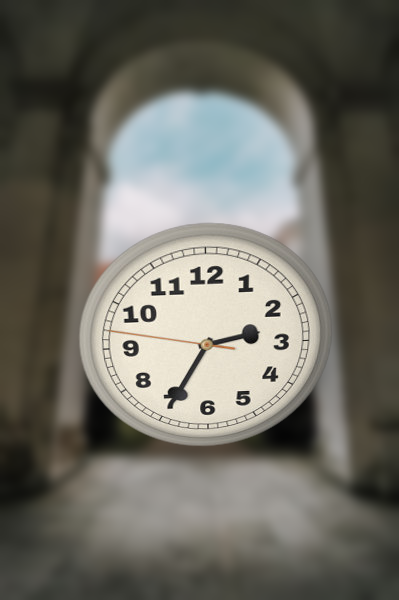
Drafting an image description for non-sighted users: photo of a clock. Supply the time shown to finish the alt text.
2:34:47
